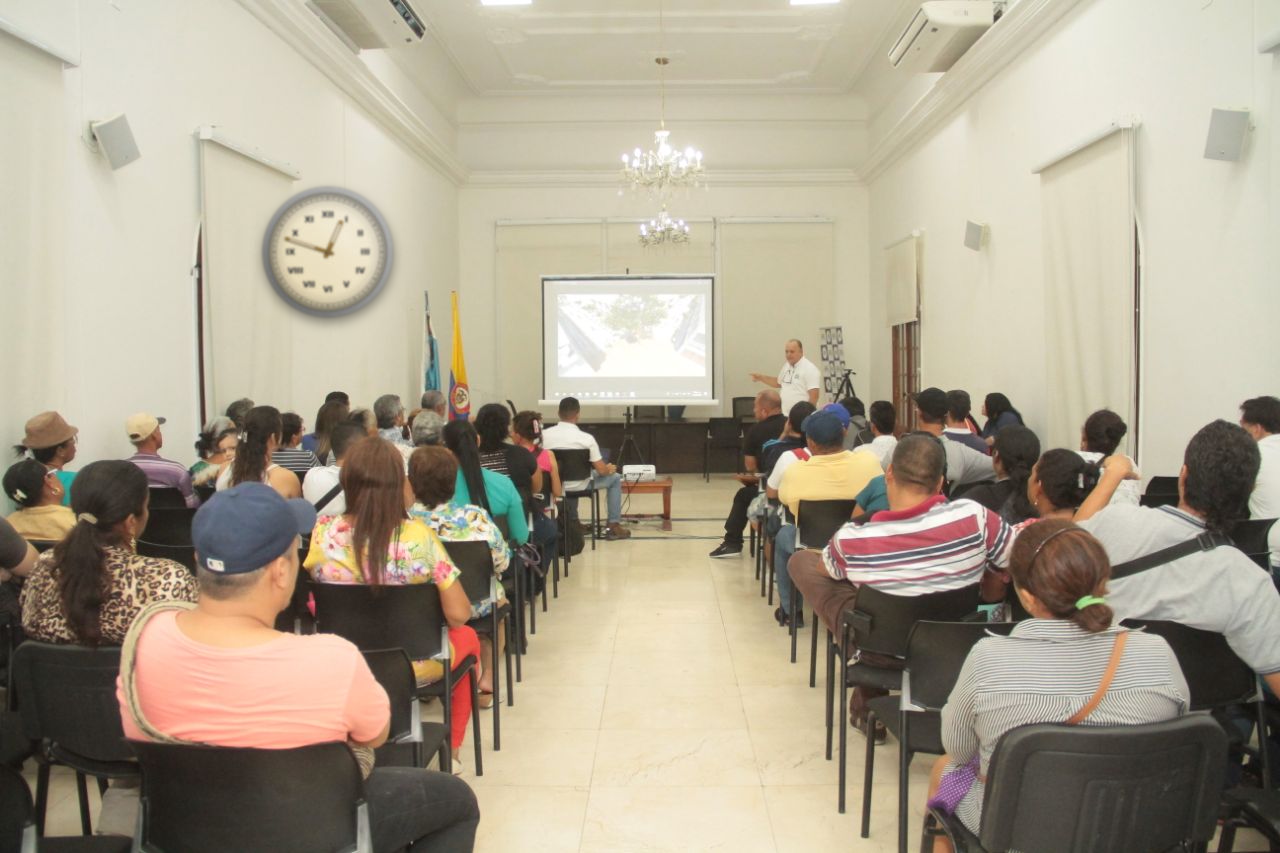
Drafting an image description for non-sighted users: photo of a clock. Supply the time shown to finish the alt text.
12:48
